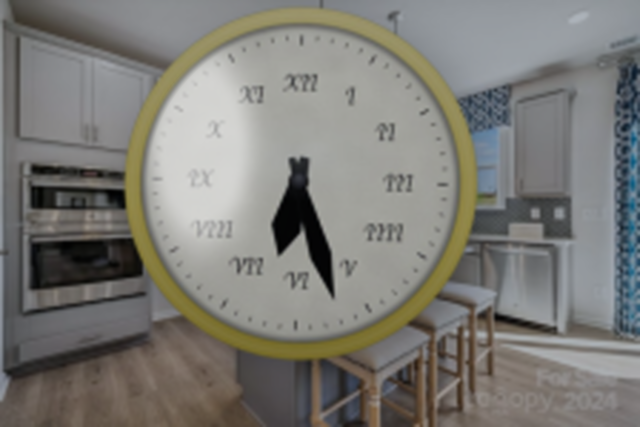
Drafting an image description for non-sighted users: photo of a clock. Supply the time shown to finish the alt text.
6:27
